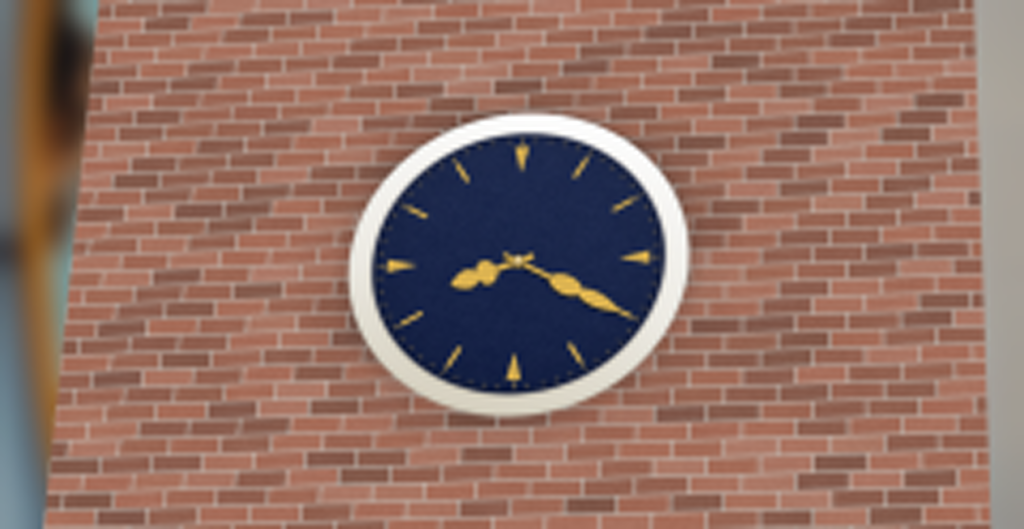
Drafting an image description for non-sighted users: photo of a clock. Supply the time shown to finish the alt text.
8:20
